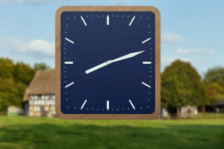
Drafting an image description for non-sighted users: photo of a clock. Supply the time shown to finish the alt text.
8:12
